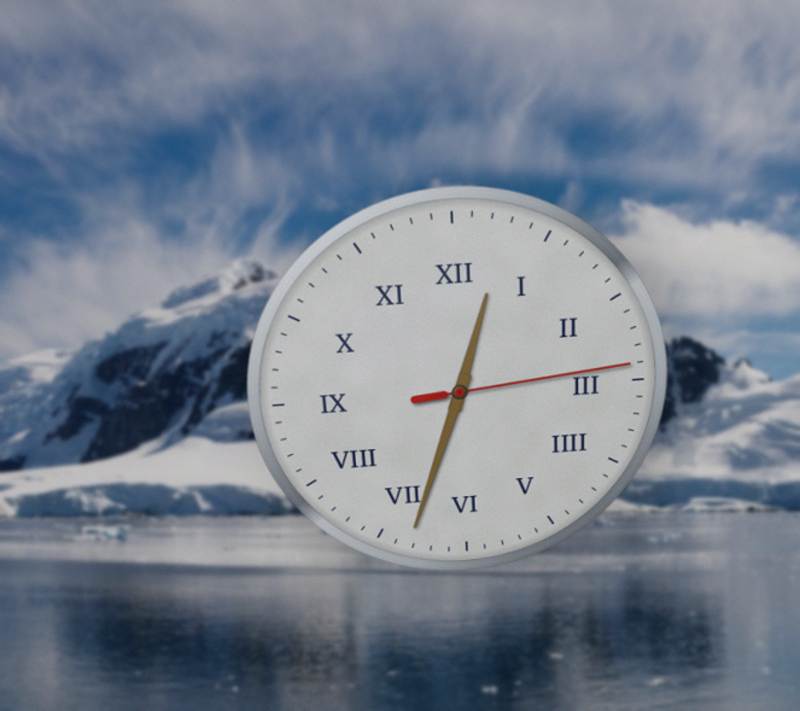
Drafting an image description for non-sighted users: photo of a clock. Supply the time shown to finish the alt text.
12:33:14
